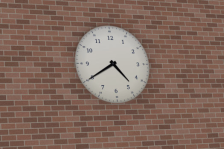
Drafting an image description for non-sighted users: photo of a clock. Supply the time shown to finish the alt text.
4:40
